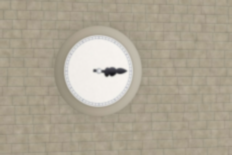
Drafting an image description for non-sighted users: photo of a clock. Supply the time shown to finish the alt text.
3:15
